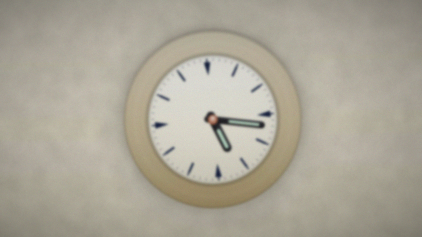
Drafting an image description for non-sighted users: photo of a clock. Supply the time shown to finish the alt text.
5:17
